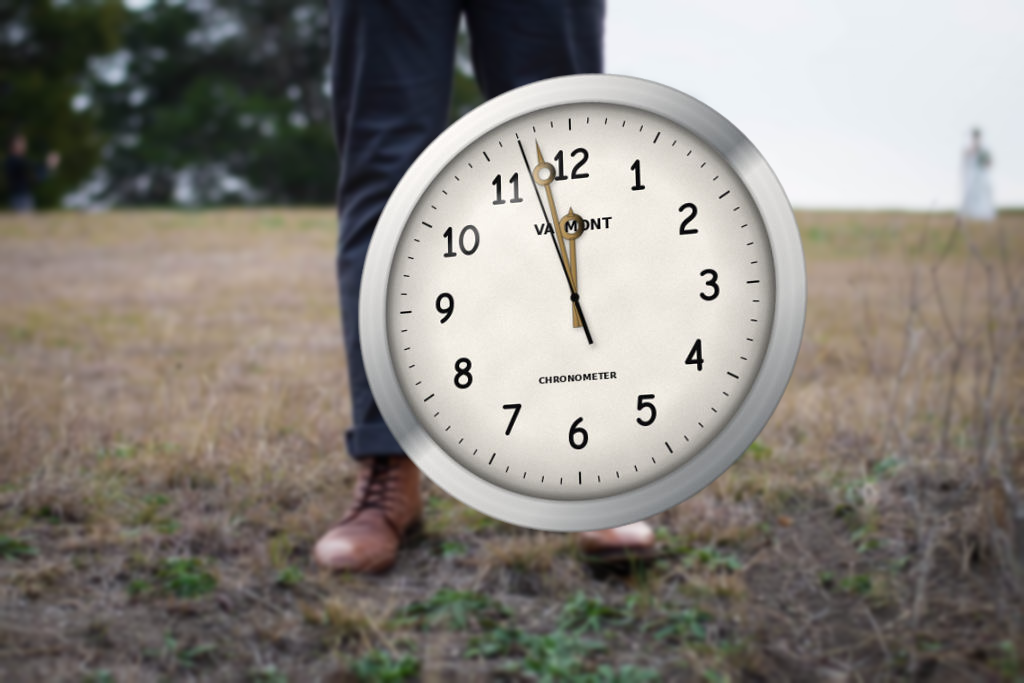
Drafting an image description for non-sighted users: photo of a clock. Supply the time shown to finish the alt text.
11:57:57
